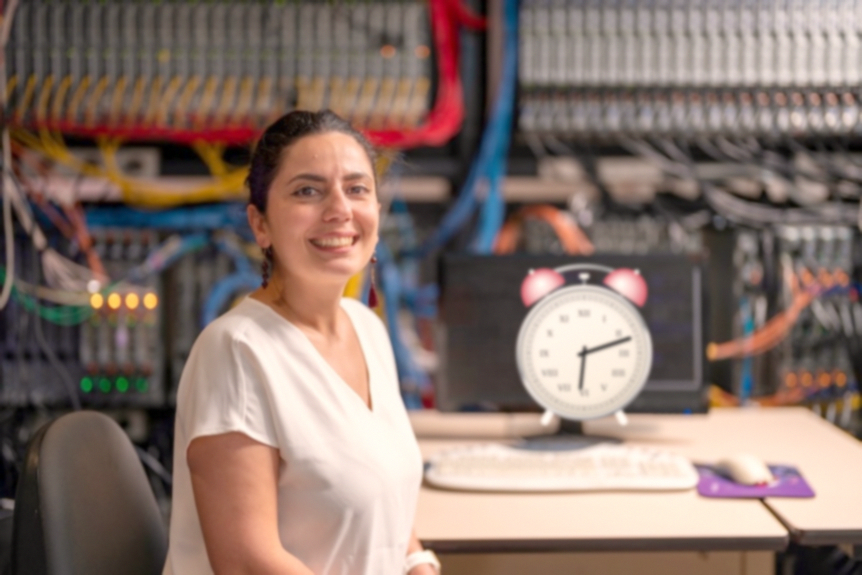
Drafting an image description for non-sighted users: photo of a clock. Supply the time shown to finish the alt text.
6:12
